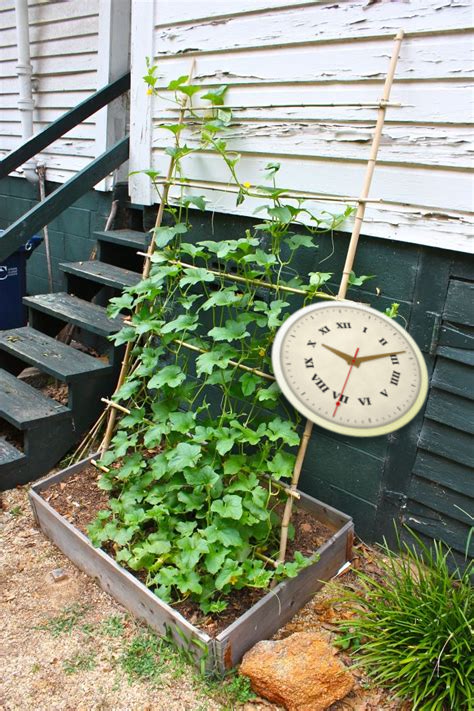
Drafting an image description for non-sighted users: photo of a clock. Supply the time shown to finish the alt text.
10:13:35
